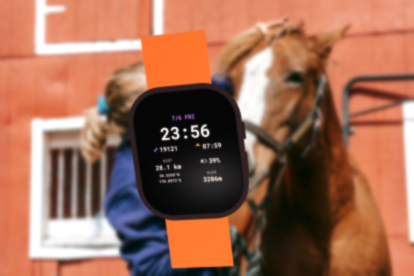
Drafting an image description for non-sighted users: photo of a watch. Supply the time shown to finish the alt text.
23:56
